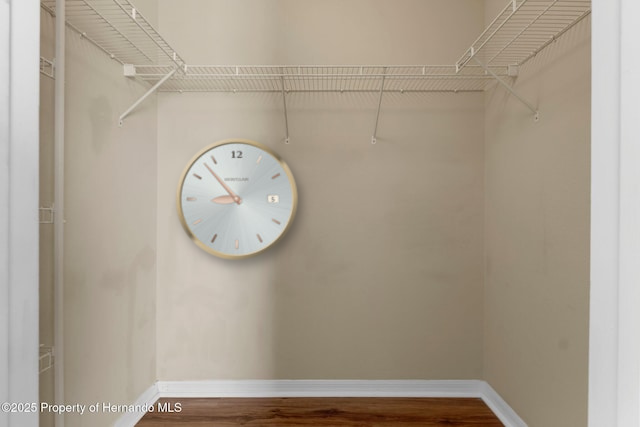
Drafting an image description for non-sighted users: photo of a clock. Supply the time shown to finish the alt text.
8:53
